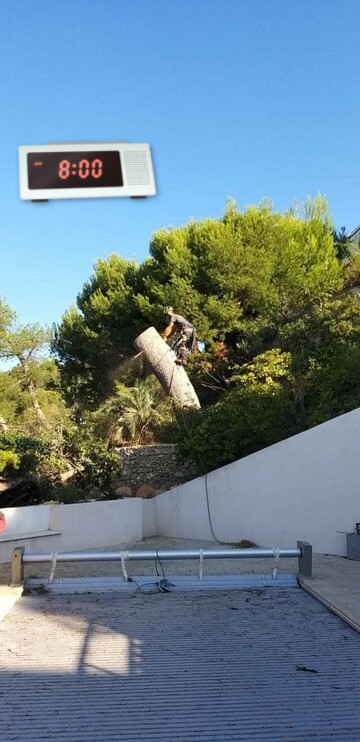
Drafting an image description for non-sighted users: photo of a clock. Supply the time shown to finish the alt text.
8:00
